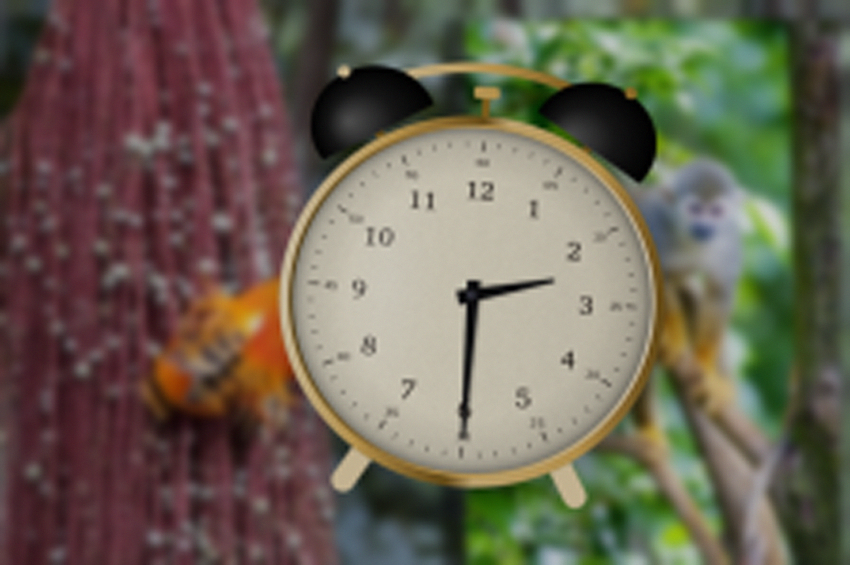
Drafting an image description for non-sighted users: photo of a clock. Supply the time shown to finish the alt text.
2:30
